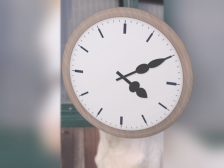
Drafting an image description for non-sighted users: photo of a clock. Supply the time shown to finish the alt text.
4:10
